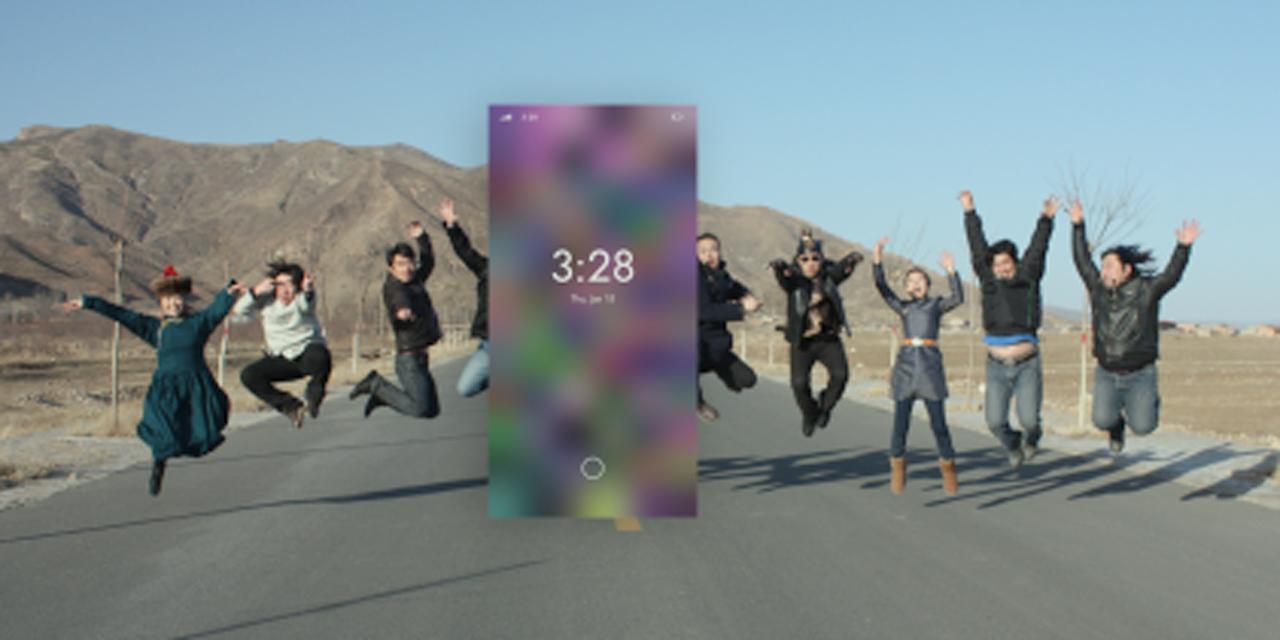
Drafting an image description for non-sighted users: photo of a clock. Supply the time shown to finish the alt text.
3:28
